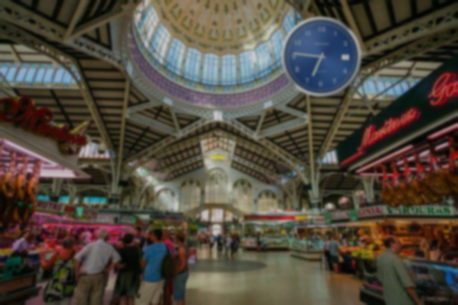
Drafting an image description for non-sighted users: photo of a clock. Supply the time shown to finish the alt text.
6:46
